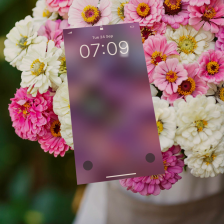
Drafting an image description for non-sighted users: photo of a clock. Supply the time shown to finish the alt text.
7:09
